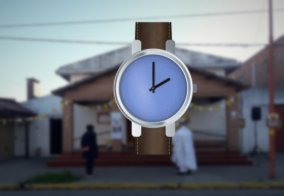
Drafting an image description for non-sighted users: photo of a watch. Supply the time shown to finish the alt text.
2:00
